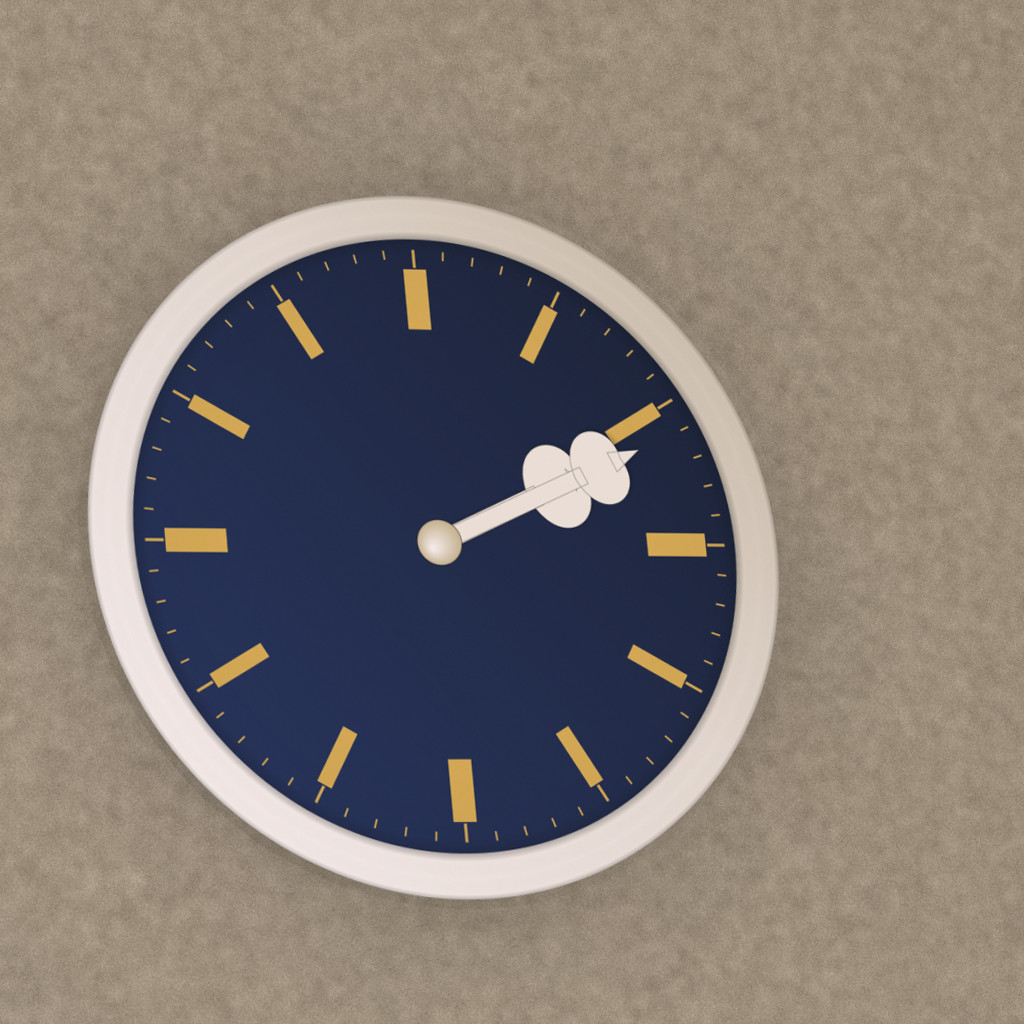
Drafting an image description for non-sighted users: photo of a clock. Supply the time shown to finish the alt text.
2:11
